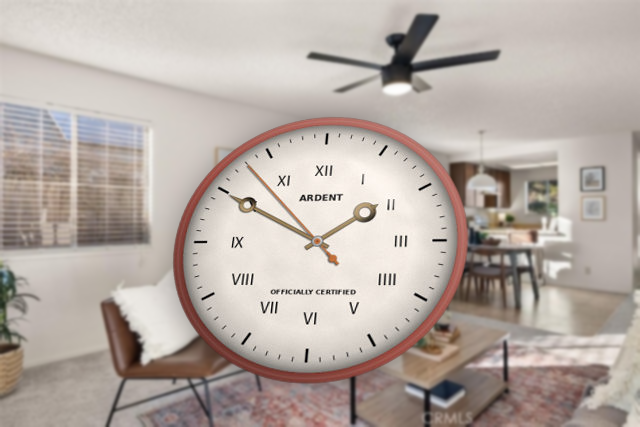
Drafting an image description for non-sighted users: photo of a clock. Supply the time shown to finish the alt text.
1:49:53
